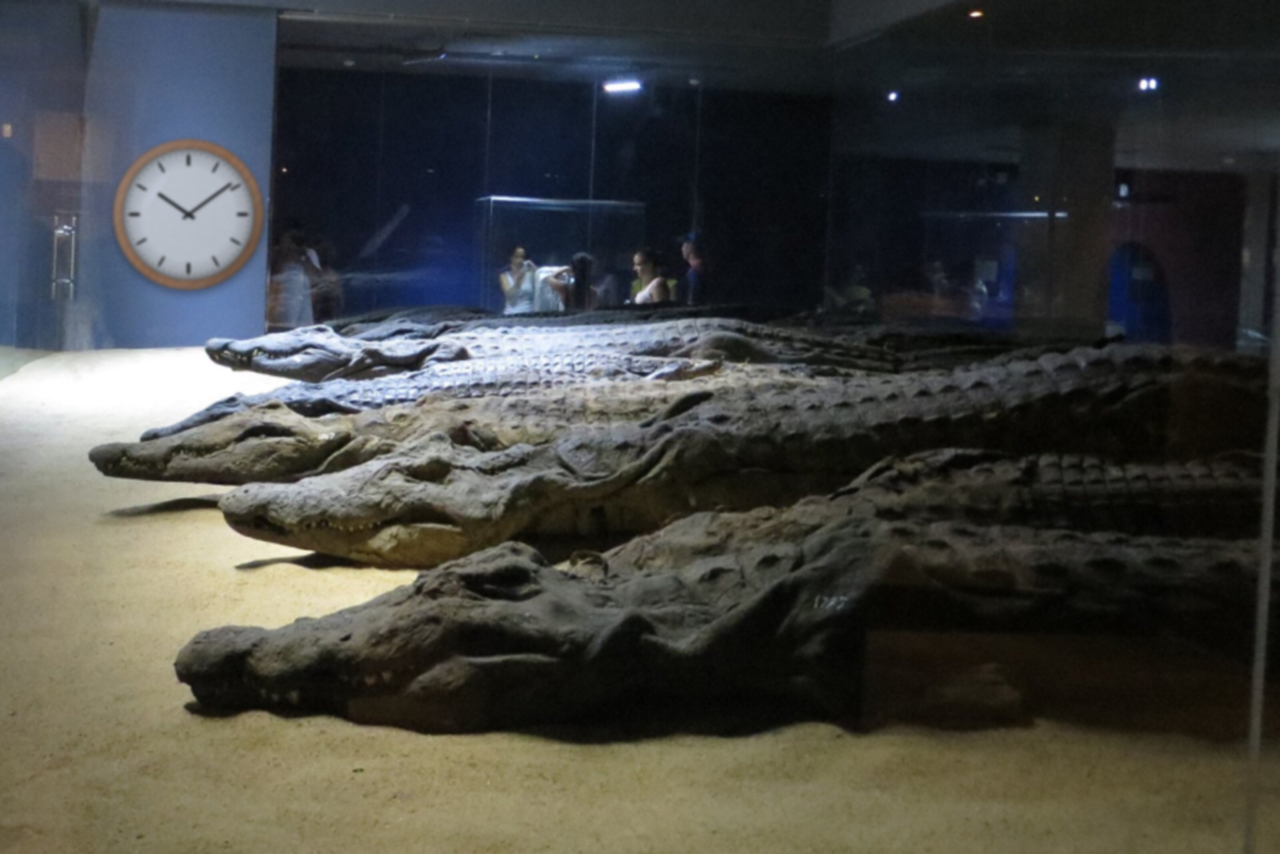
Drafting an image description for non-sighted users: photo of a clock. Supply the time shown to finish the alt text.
10:09
